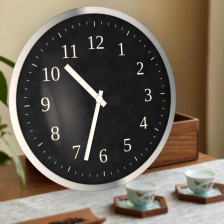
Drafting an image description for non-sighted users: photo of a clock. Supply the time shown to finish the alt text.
10:33
